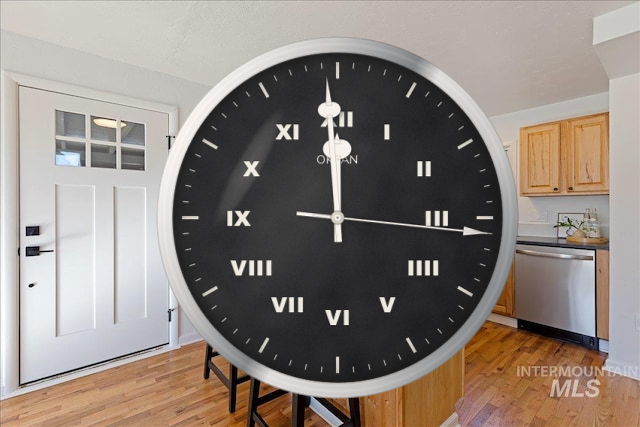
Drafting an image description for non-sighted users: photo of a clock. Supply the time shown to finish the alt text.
11:59:16
